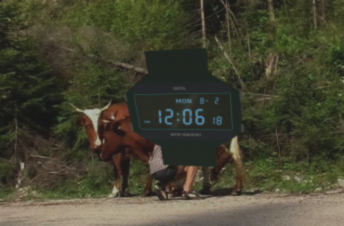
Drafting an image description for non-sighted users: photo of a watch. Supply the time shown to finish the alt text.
12:06
